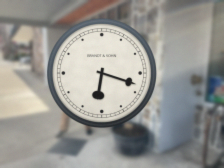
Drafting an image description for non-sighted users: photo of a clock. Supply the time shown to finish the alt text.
6:18
